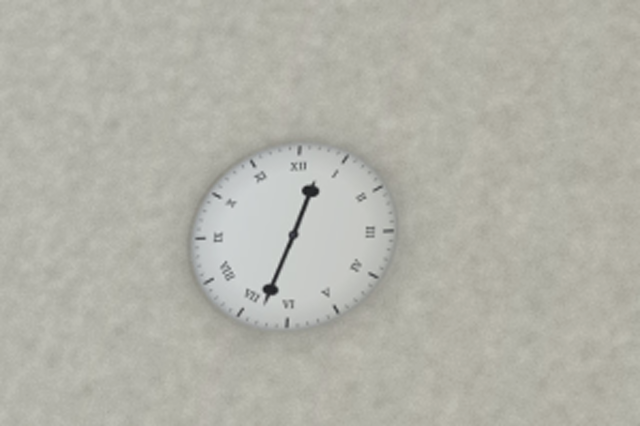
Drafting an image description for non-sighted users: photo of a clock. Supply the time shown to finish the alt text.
12:33
